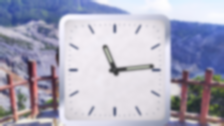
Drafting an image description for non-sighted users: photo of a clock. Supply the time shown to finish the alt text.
11:14
